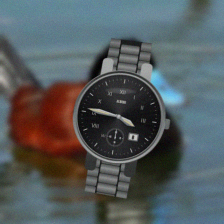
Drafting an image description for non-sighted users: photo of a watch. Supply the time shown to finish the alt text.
3:46
